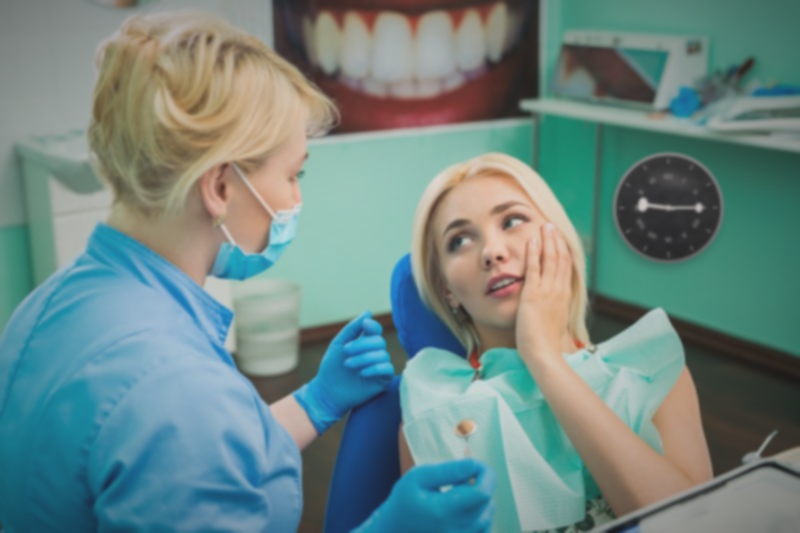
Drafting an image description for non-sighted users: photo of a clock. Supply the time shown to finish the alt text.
9:15
